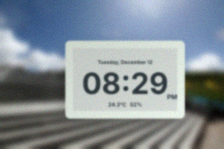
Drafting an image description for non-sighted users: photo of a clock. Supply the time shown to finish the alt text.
8:29
